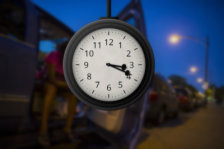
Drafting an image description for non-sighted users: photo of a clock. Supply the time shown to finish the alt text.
3:19
